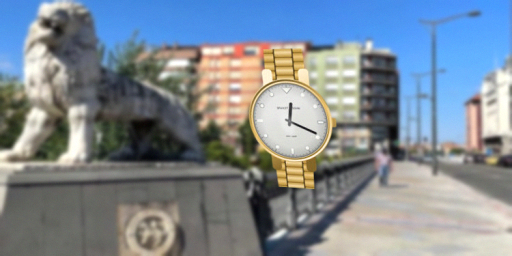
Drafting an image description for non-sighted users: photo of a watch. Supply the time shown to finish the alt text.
12:19
